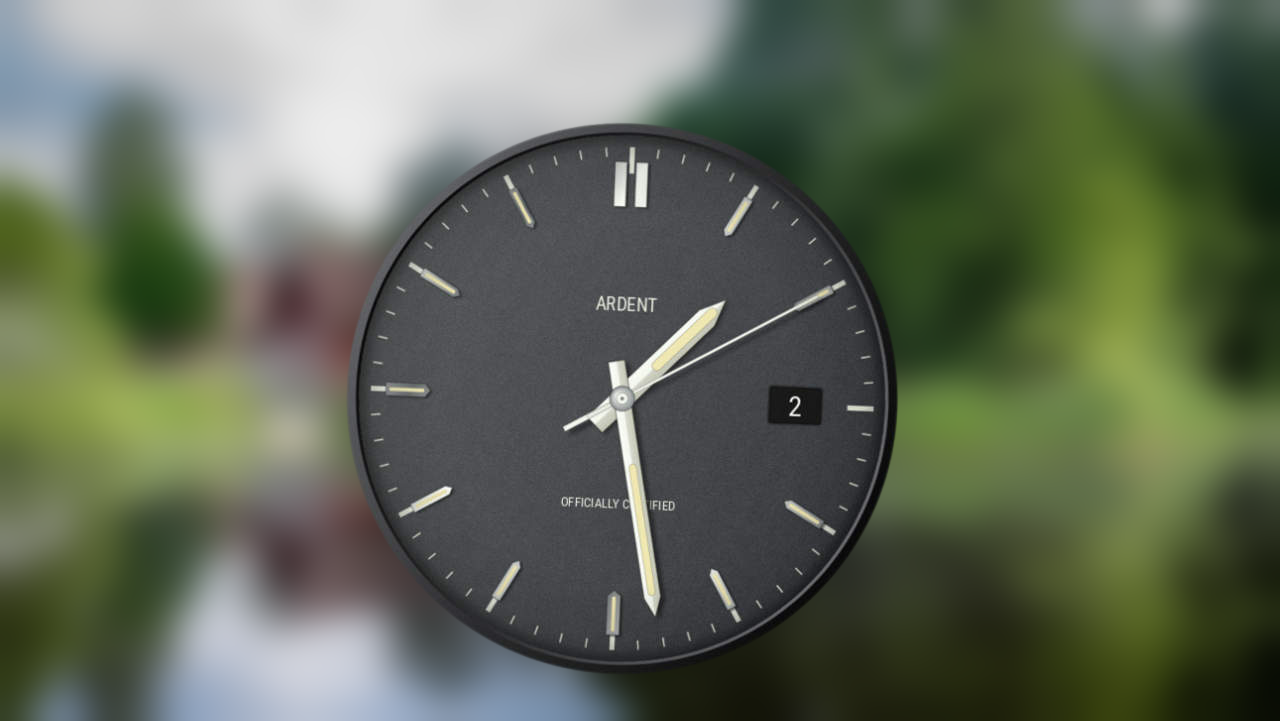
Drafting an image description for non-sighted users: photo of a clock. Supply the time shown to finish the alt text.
1:28:10
